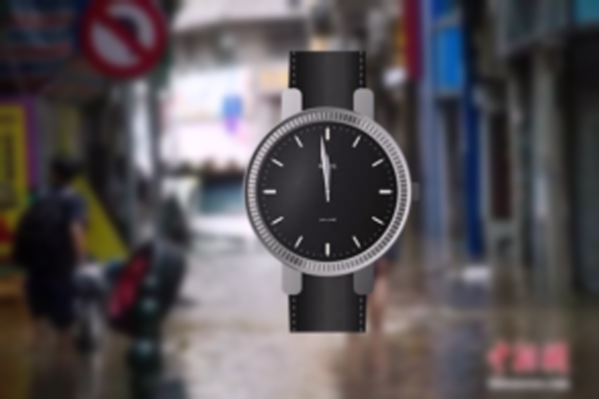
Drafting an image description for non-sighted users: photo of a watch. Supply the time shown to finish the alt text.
11:59
